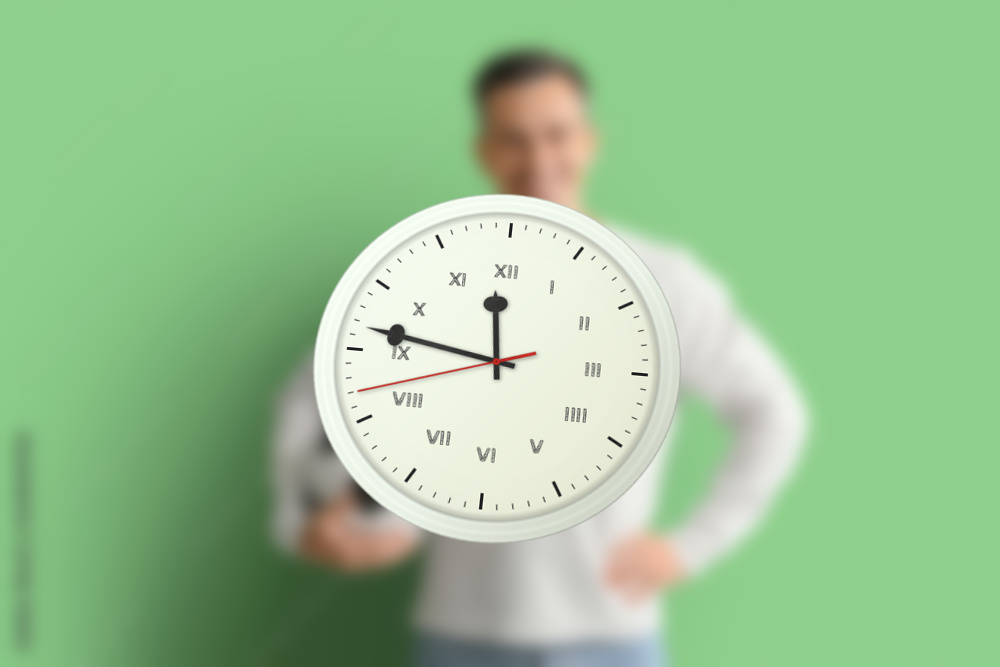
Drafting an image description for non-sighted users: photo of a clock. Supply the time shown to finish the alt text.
11:46:42
